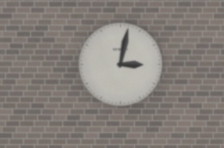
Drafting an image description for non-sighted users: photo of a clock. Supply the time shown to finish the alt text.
3:02
